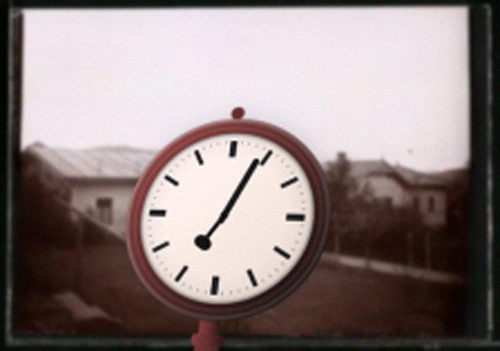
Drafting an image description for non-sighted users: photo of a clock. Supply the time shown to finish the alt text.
7:04
